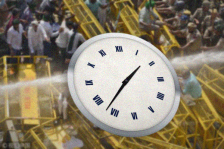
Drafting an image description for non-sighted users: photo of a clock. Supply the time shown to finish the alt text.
1:37
